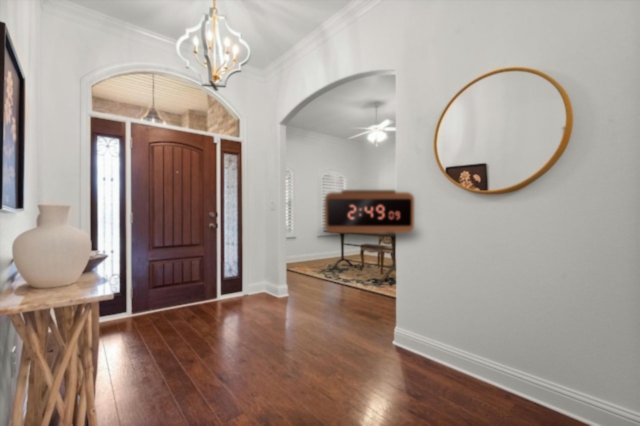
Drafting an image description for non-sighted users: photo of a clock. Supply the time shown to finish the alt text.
2:49
